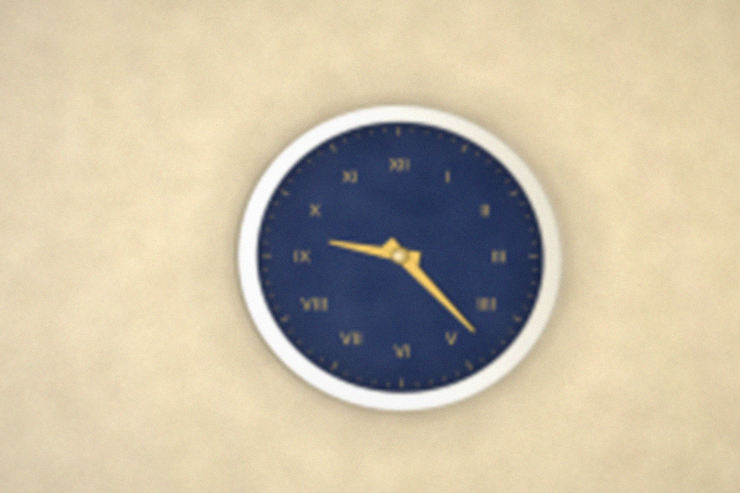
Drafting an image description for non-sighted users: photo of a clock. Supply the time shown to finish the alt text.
9:23
